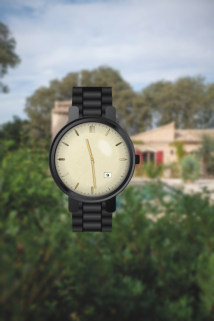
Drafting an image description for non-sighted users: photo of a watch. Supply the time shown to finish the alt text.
11:29
